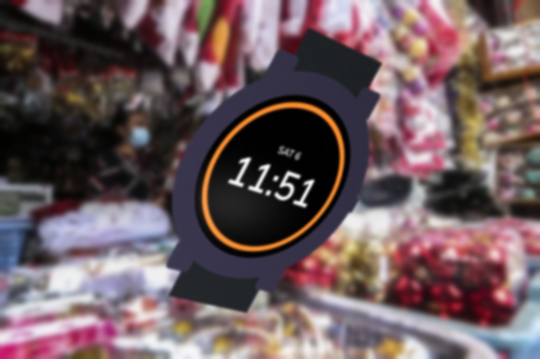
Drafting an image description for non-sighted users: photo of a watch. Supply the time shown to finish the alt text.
11:51
